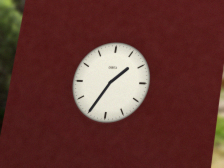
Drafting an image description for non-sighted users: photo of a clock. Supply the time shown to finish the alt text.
1:35
